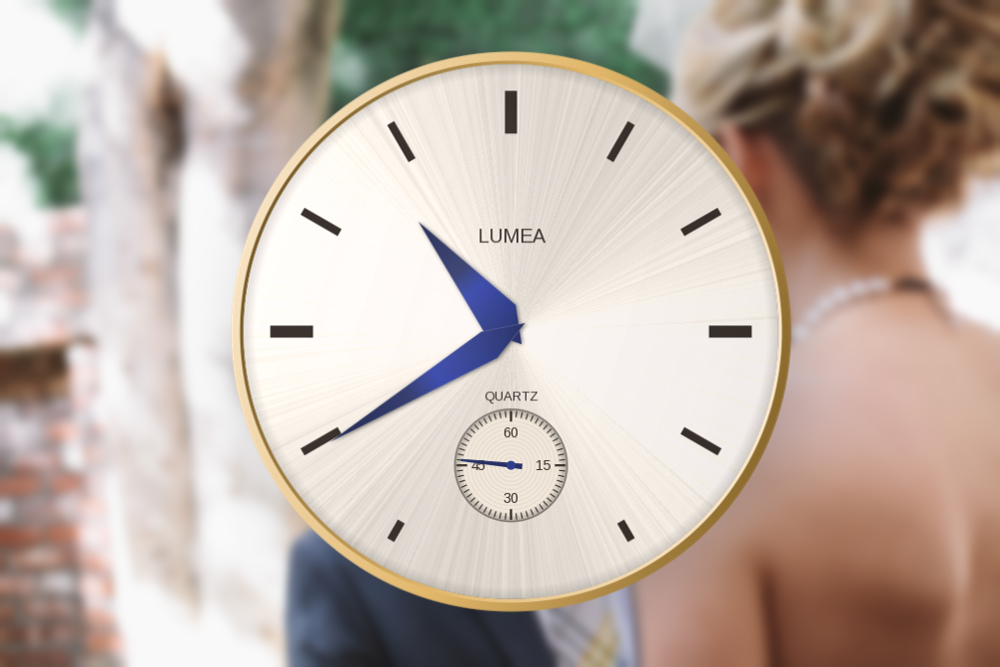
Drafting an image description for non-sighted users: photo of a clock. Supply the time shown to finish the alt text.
10:39:46
